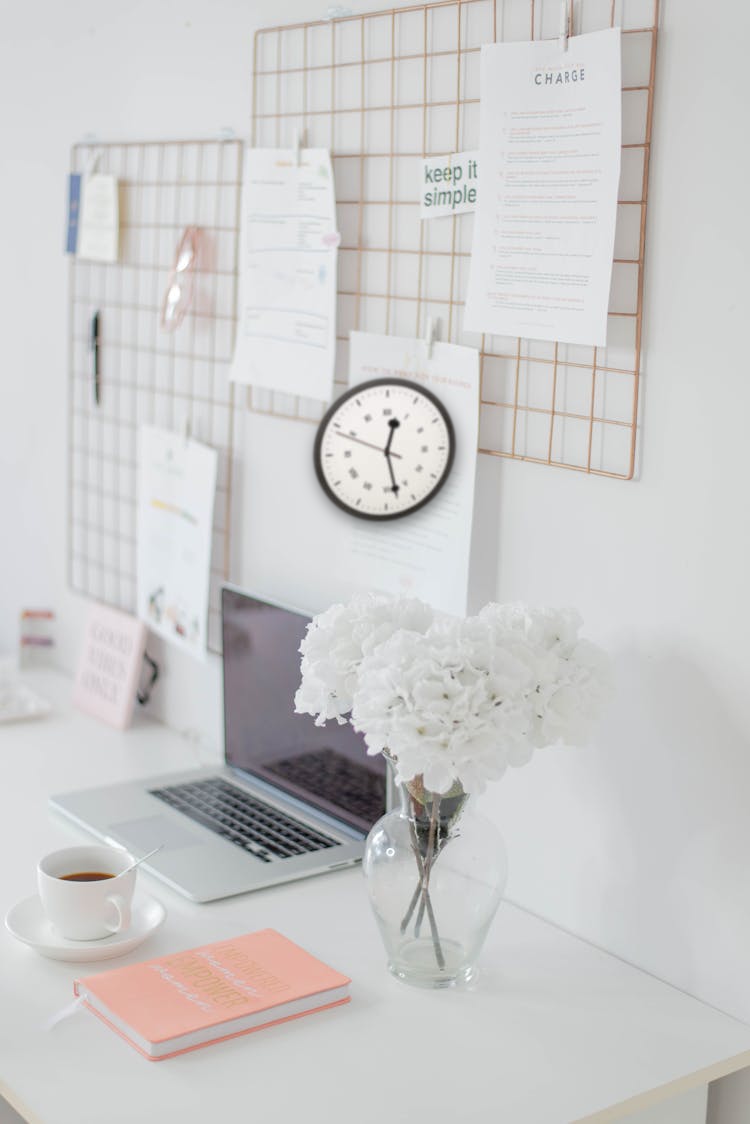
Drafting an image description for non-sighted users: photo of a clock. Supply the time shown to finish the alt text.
12:27:49
